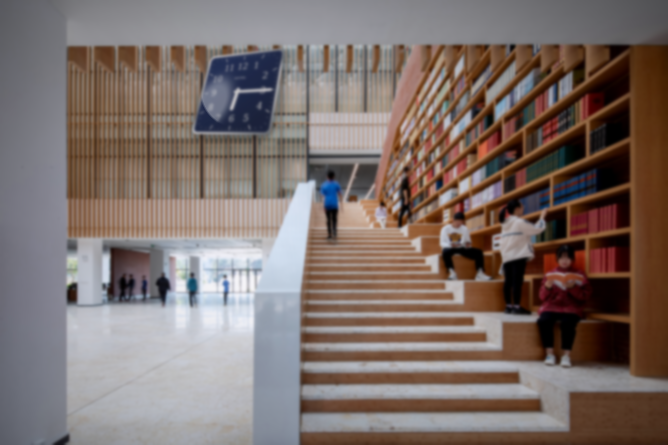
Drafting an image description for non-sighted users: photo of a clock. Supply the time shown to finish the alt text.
6:15
